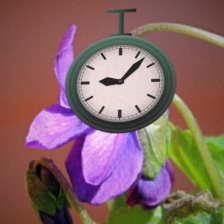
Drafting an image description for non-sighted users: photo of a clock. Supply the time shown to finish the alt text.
9:07
